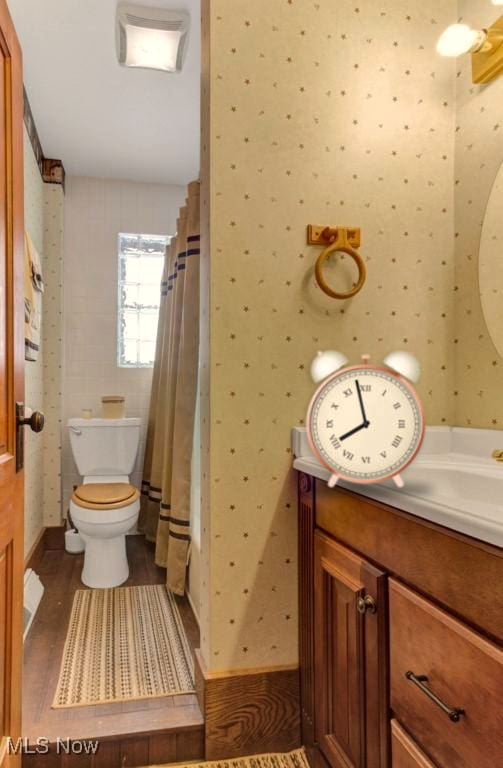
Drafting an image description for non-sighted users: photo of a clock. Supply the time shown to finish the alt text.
7:58
